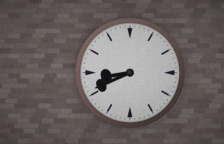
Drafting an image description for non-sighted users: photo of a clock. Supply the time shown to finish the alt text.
8:41
